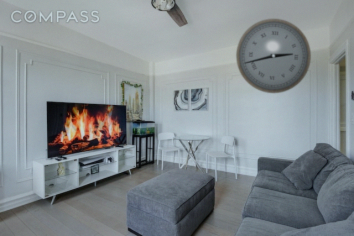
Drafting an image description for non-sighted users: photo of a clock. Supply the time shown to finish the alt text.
2:42
